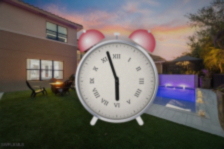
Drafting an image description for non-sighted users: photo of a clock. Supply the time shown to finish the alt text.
5:57
